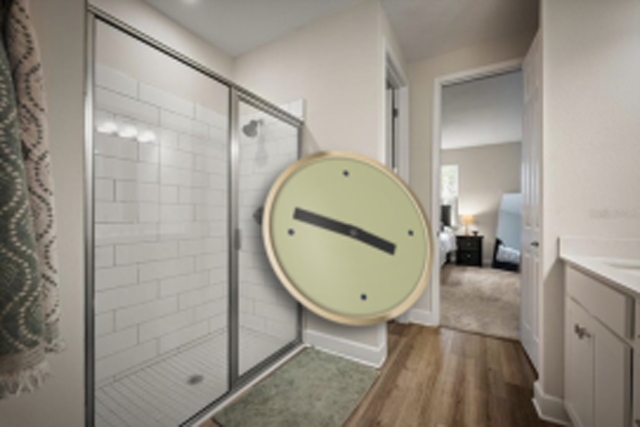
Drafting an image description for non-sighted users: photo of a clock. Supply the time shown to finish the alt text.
3:48
